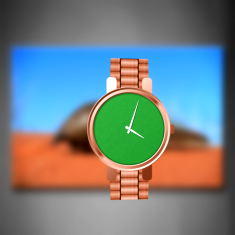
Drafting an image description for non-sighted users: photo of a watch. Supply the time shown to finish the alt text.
4:03
